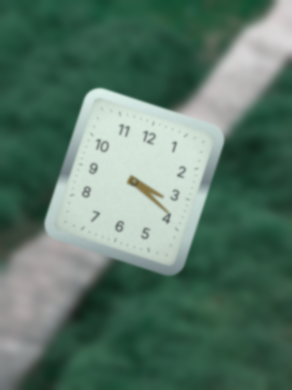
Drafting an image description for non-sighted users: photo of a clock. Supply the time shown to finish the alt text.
3:19
